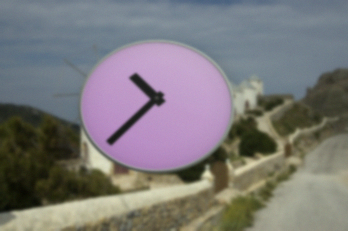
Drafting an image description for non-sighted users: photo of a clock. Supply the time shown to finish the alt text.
10:37
